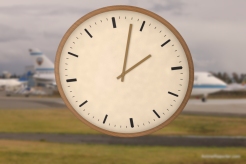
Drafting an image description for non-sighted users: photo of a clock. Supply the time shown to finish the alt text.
2:03
